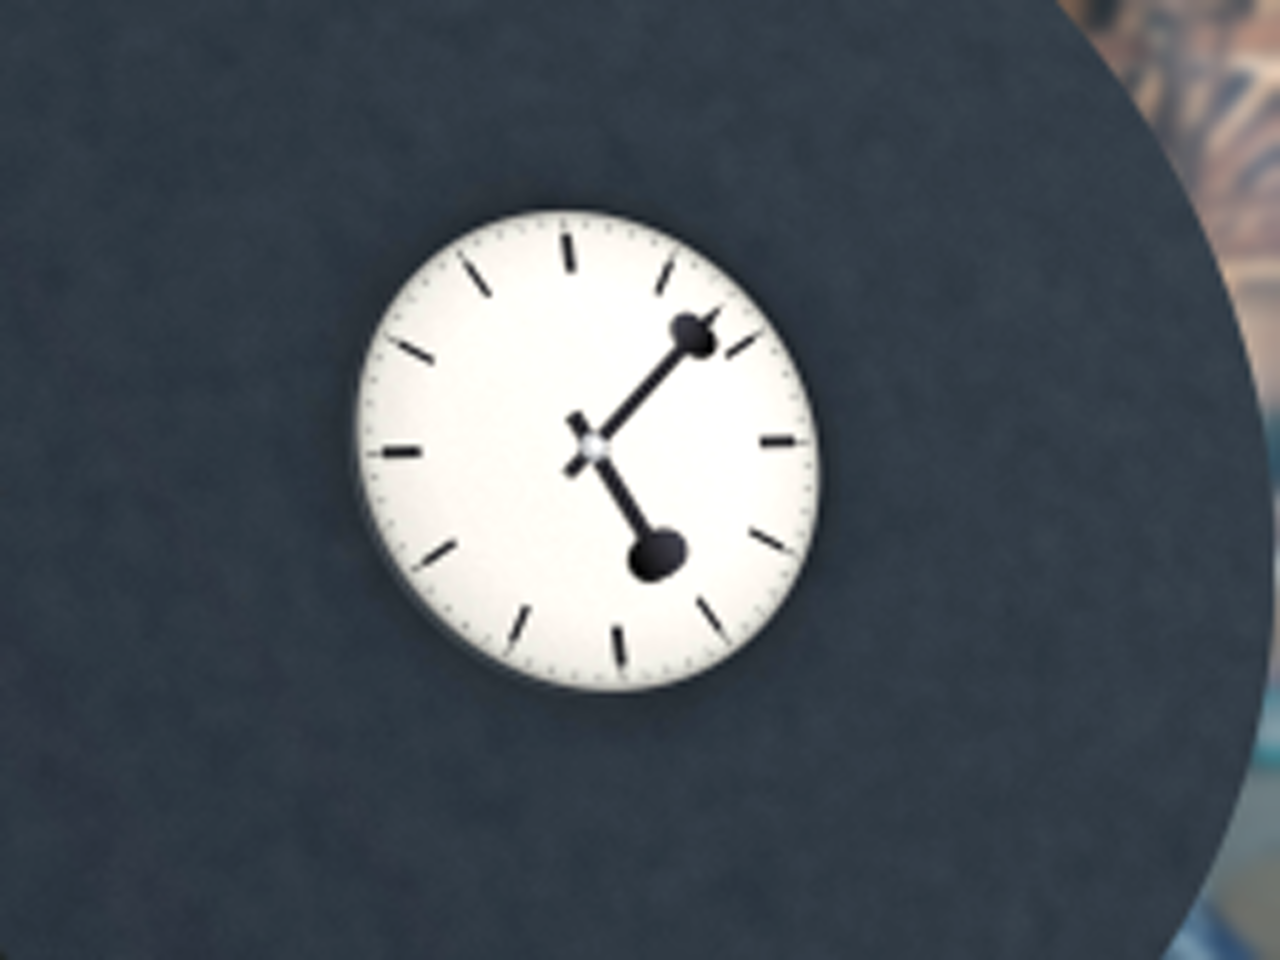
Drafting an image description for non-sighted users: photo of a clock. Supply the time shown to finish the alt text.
5:08
